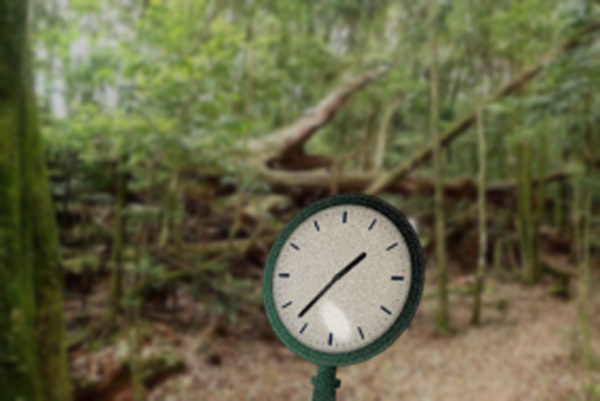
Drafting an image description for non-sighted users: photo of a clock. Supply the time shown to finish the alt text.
1:37
